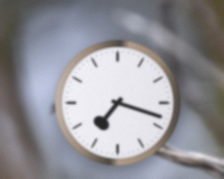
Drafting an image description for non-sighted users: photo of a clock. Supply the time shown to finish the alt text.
7:18
